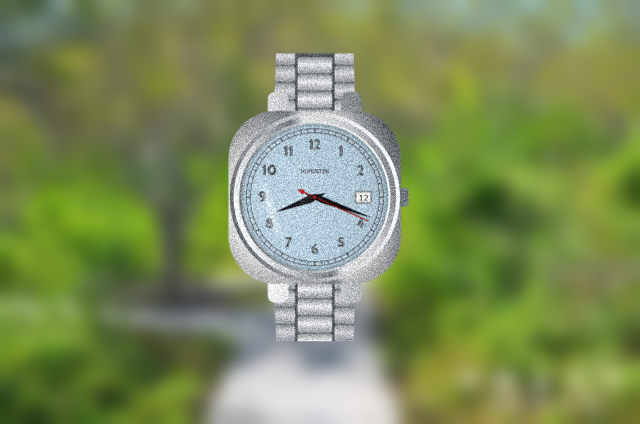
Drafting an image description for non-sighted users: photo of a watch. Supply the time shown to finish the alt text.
8:18:19
